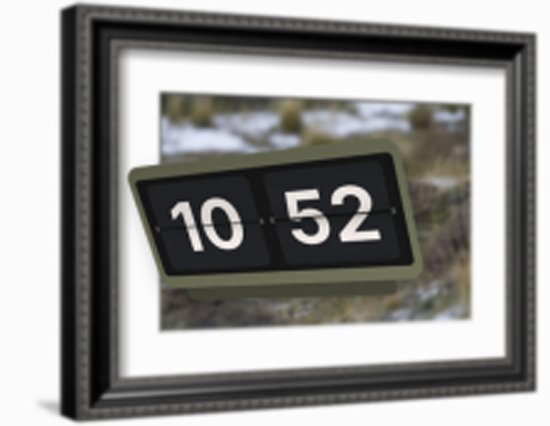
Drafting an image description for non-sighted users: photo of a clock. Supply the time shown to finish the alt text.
10:52
